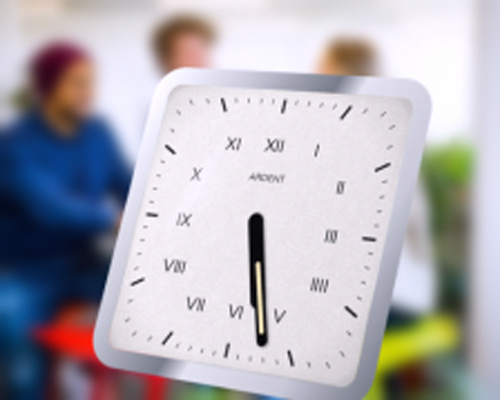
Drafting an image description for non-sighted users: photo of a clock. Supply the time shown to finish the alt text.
5:27
